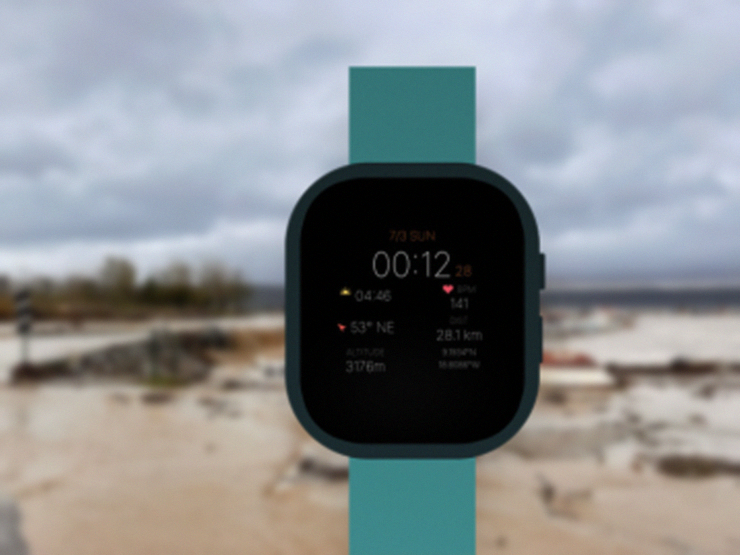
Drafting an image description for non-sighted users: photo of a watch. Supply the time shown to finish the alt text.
0:12
